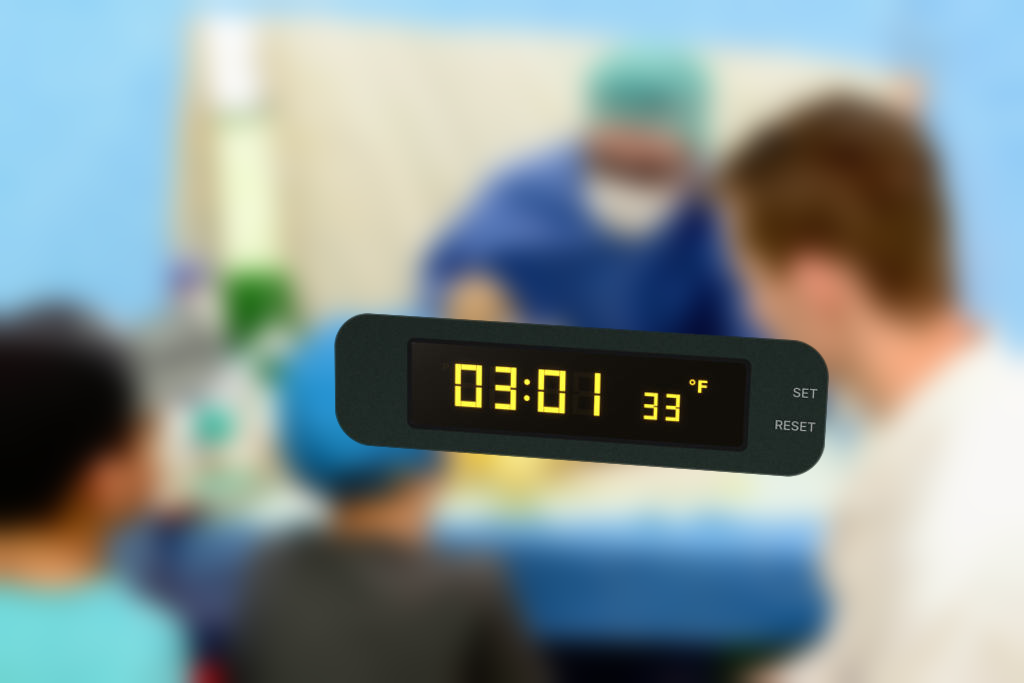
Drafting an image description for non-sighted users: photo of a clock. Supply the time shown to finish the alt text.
3:01
